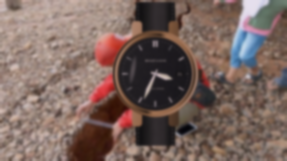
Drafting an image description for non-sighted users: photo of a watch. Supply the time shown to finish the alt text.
3:34
